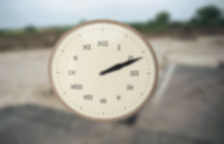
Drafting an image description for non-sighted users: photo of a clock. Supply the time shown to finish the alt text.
2:11
